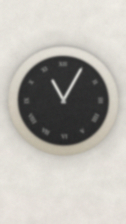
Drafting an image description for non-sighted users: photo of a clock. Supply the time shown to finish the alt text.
11:05
